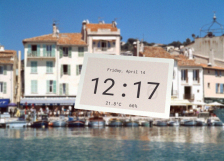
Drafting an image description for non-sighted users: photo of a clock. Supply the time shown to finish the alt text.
12:17
